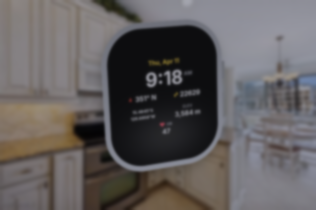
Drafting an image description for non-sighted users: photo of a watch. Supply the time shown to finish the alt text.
9:18
